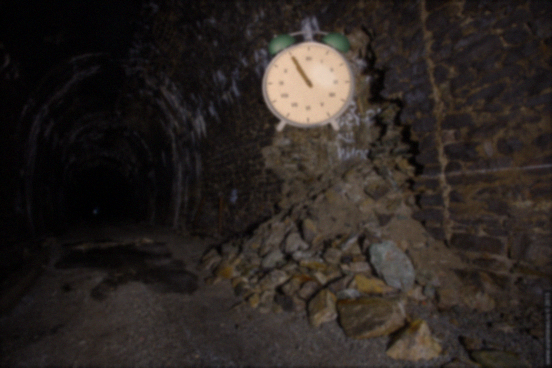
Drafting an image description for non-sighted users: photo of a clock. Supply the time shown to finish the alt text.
10:55
